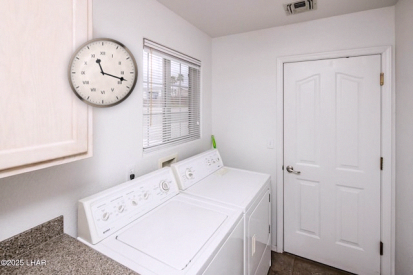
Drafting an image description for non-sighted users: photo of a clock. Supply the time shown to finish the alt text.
11:18
